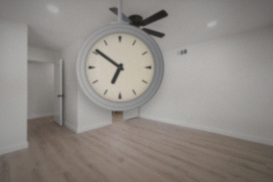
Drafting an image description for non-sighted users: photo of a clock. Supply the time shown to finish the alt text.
6:51
